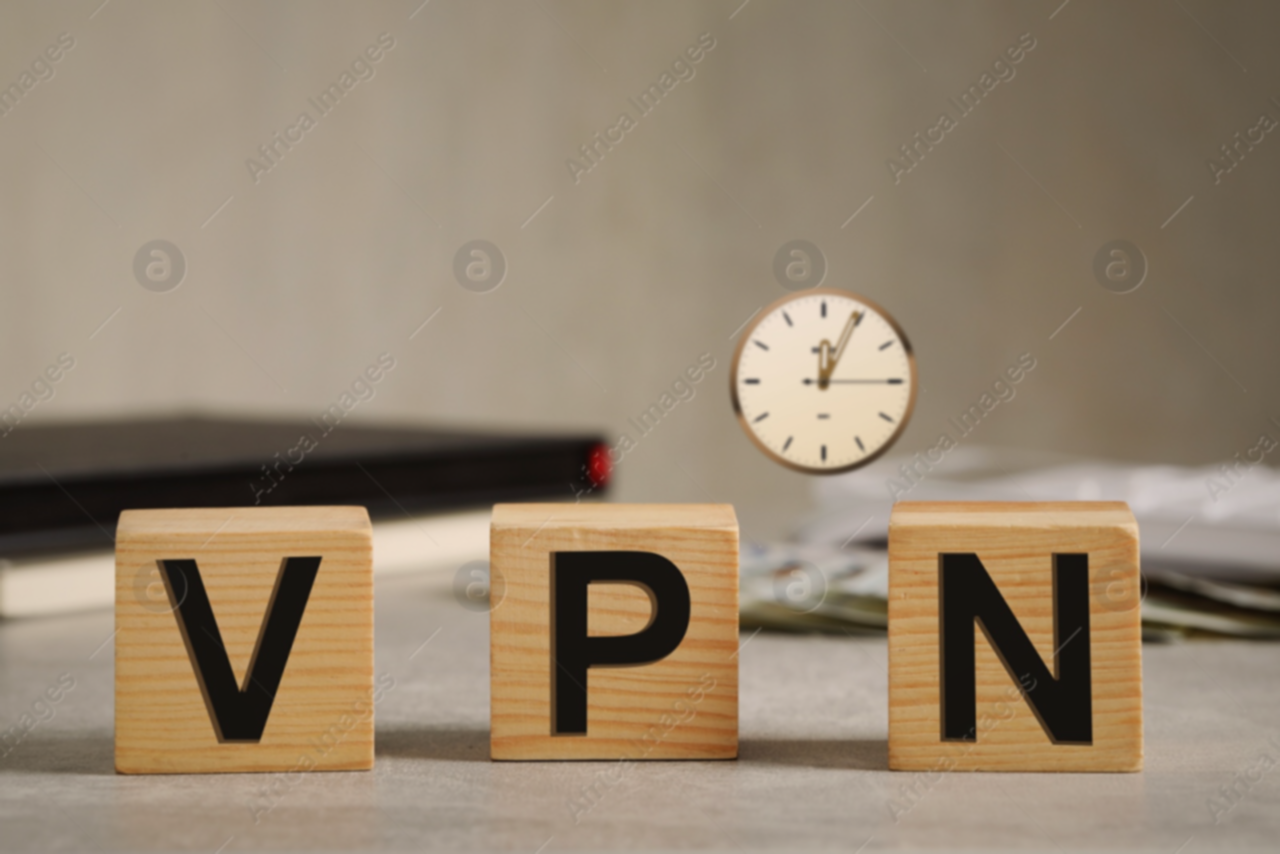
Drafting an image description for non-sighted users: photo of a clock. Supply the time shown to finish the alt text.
12:04:15
